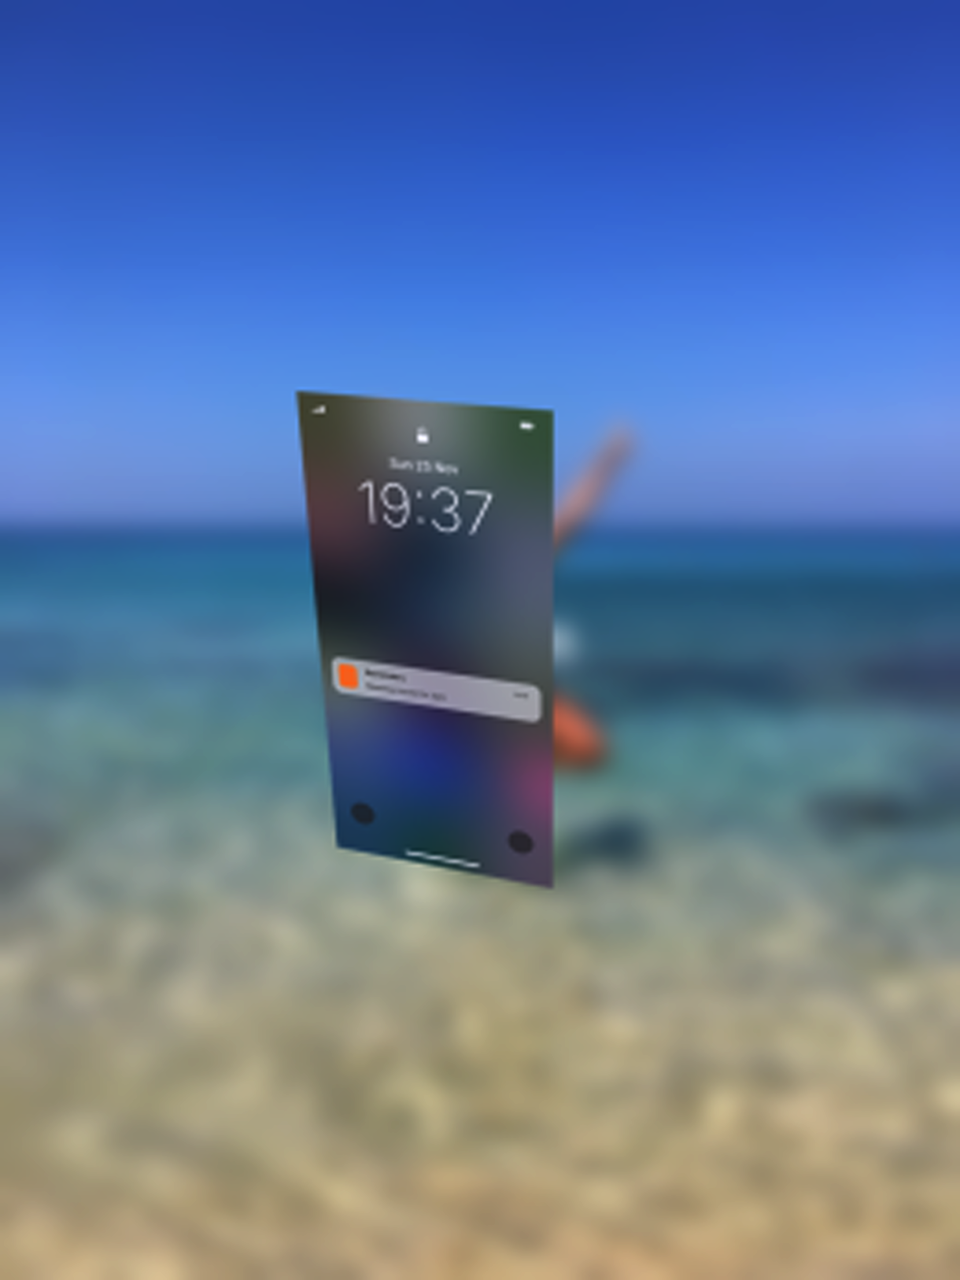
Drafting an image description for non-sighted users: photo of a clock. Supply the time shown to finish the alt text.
19:37
